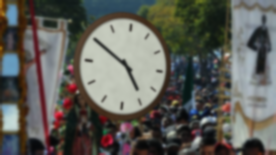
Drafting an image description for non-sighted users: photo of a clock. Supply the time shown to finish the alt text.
4:50
